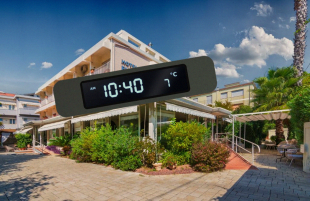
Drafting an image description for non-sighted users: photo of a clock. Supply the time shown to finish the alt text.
10:40
